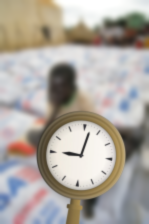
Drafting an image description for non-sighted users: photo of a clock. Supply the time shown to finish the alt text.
9:02
